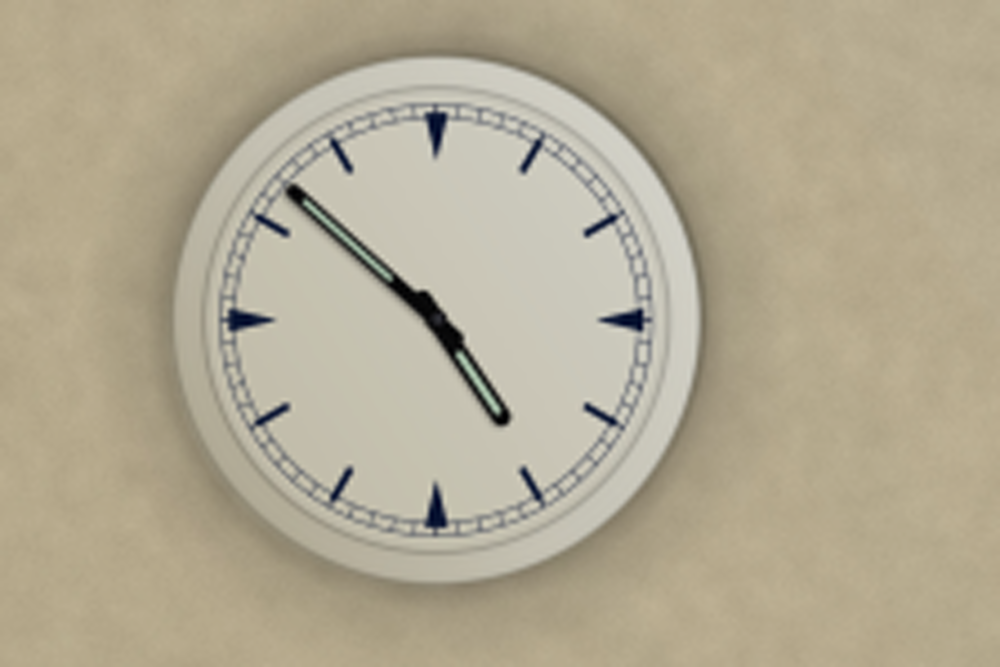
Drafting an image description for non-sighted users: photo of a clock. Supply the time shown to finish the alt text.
4:52
